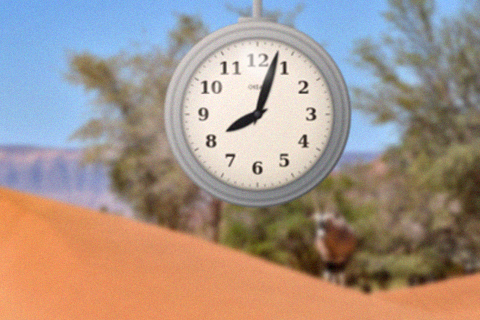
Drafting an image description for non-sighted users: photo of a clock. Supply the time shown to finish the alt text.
8:03
